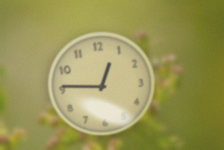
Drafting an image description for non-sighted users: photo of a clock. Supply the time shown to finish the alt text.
12:46
